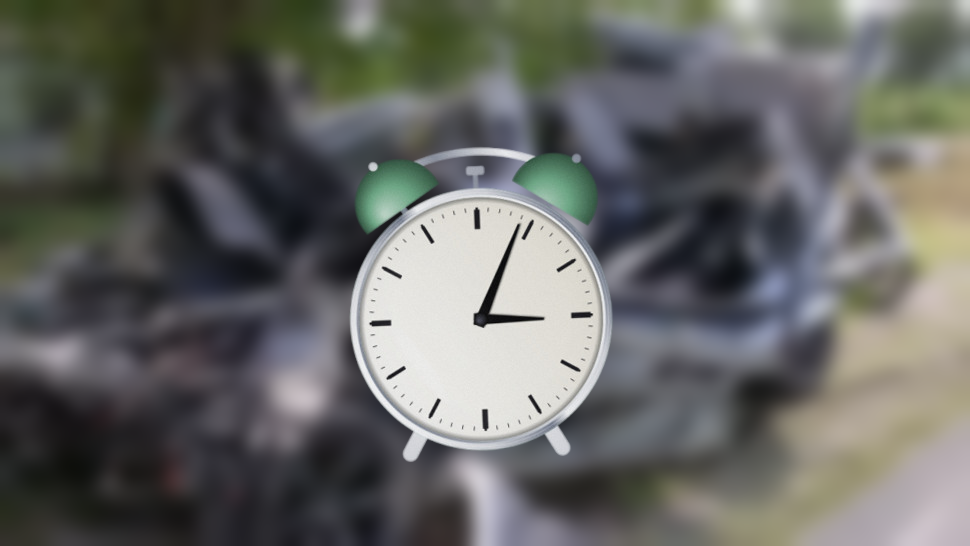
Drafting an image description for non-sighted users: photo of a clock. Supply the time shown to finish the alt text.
3:04
